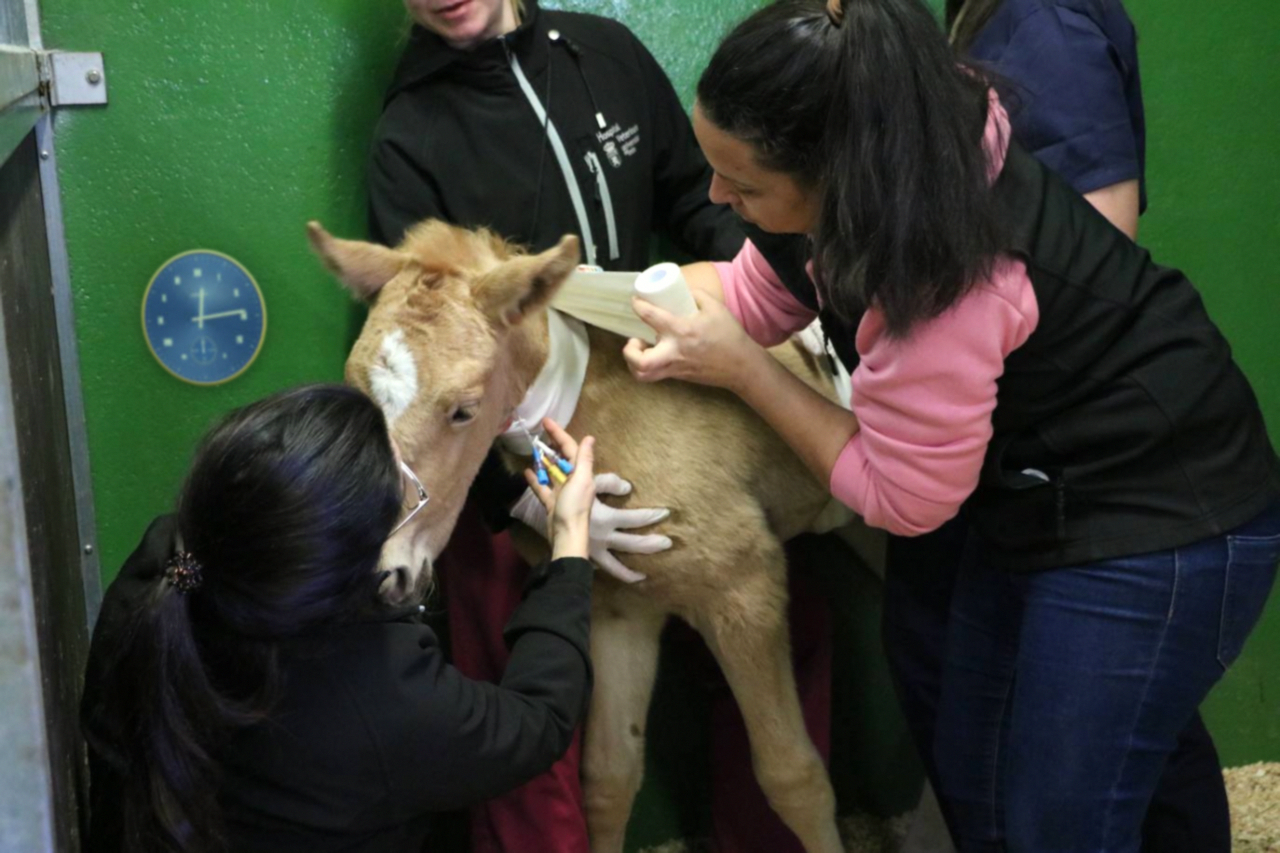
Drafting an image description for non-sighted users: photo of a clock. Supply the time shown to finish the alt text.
12:14
